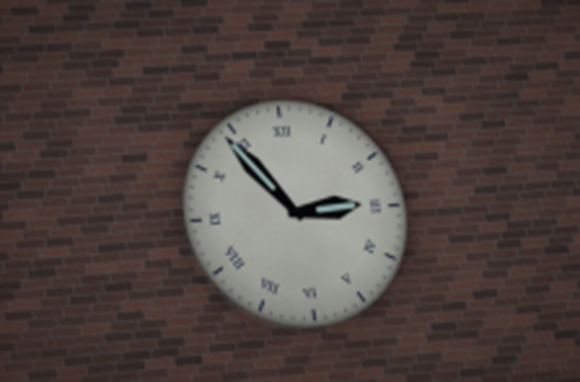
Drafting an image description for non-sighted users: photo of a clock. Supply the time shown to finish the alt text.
2:54
